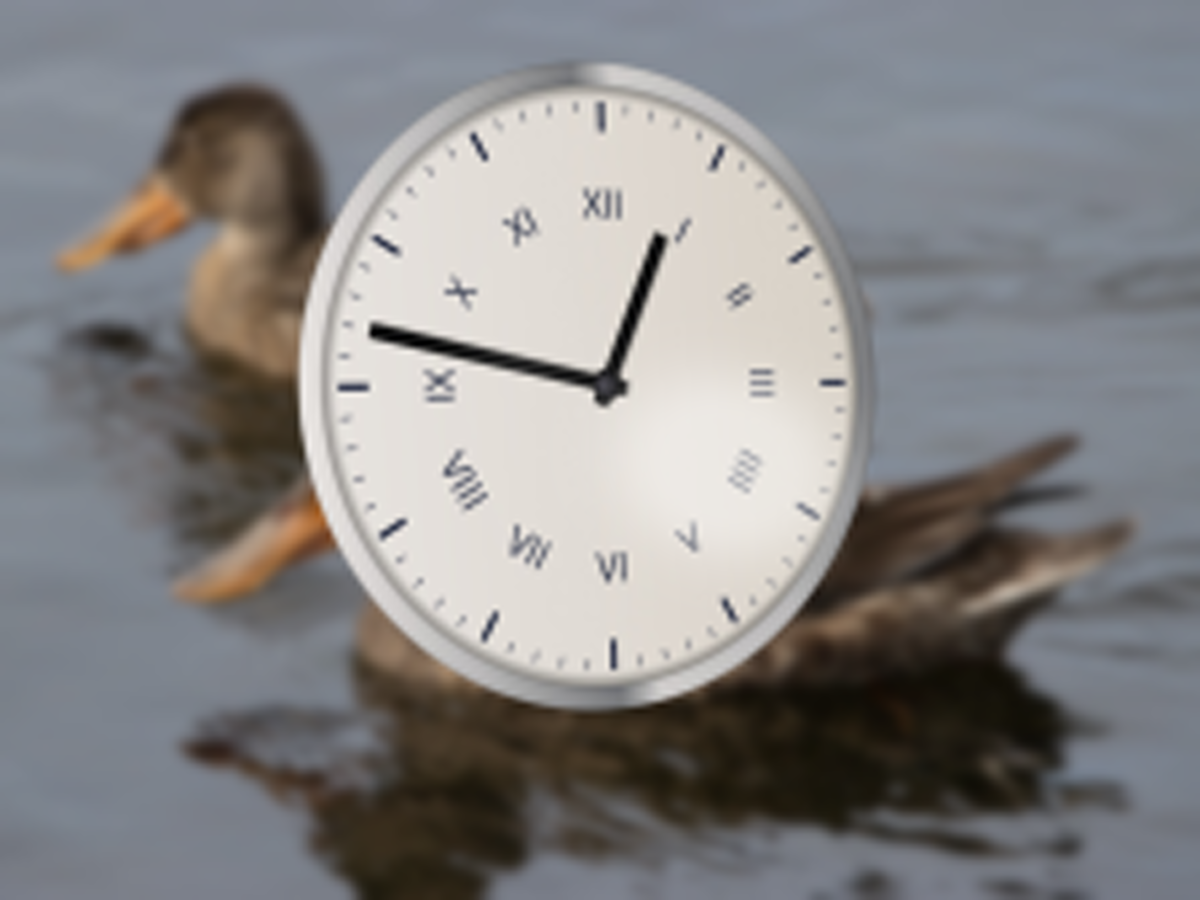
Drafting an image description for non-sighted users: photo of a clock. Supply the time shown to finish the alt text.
12:47
